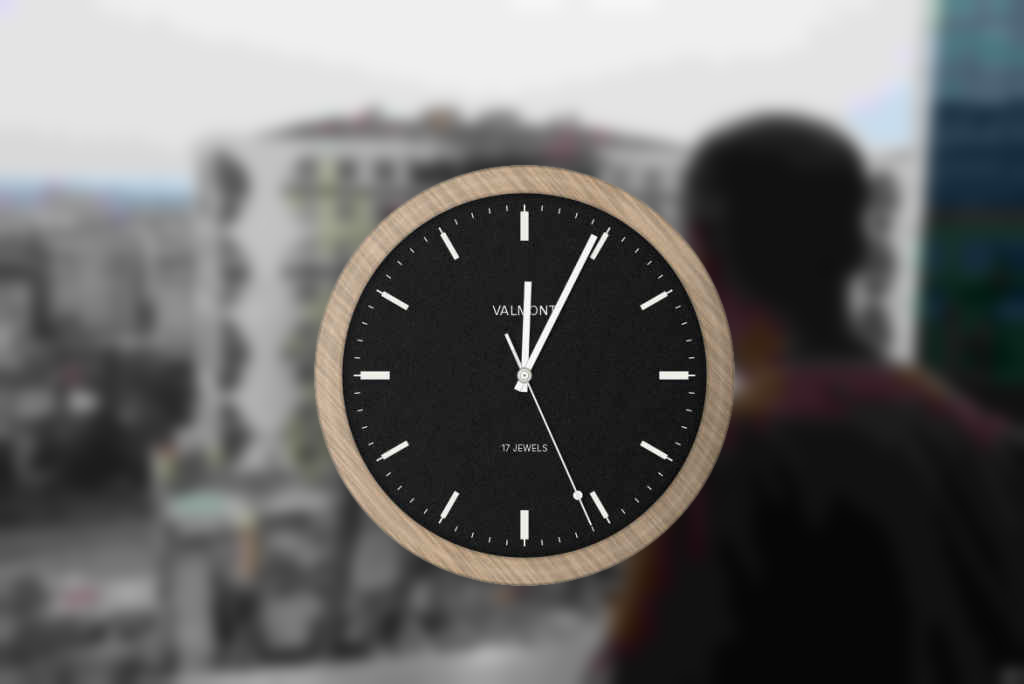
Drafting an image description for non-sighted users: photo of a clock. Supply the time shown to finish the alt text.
12:04:26
